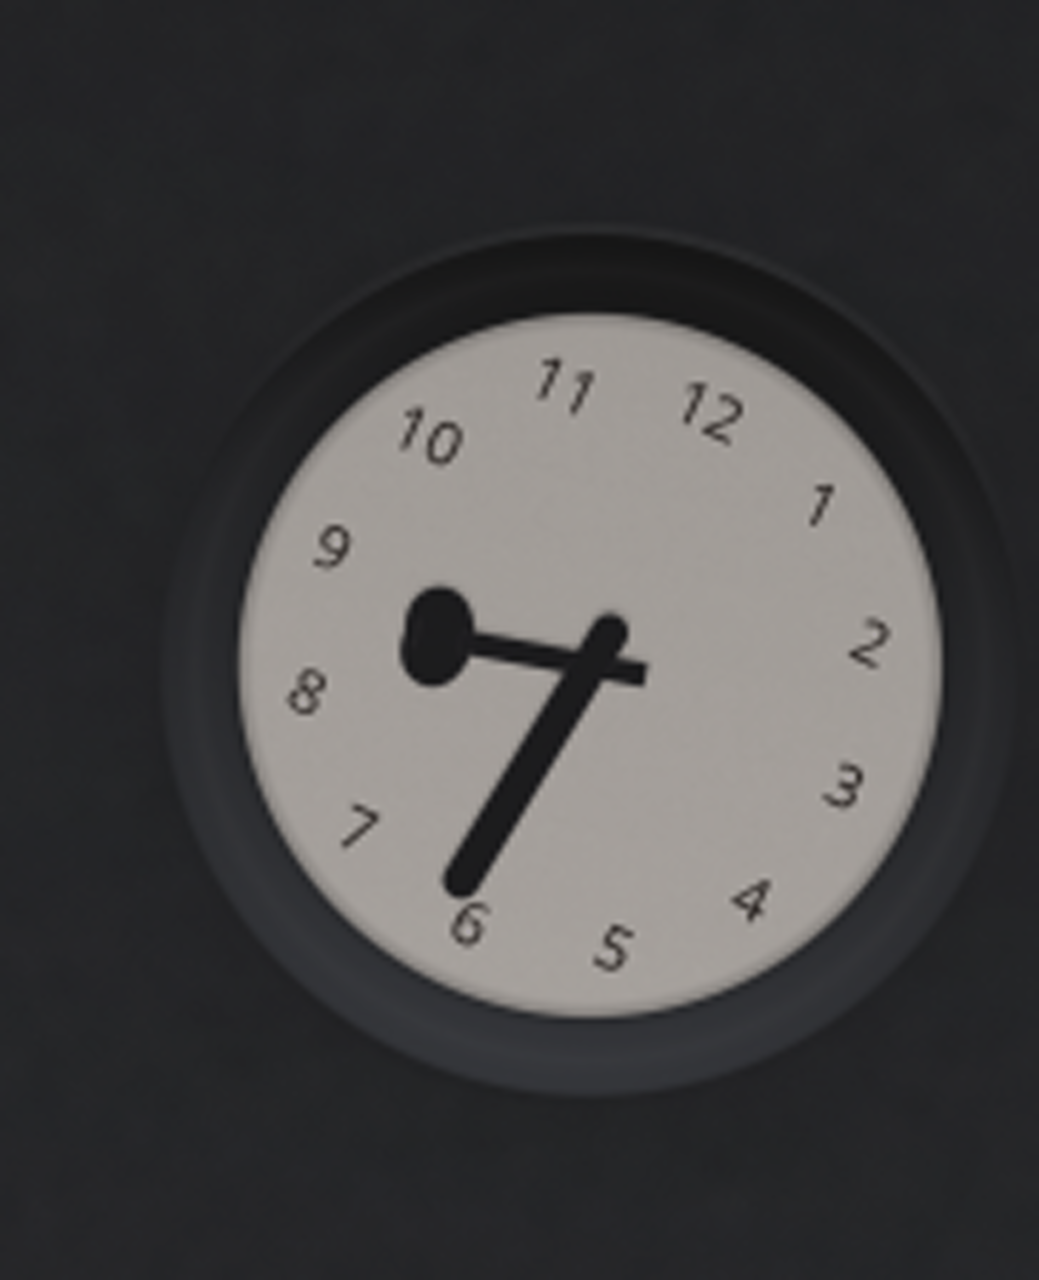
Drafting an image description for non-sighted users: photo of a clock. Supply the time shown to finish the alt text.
8:31
